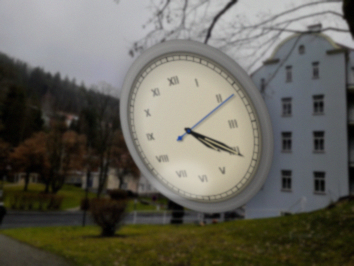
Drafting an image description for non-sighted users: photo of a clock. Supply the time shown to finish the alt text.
4:20:11
